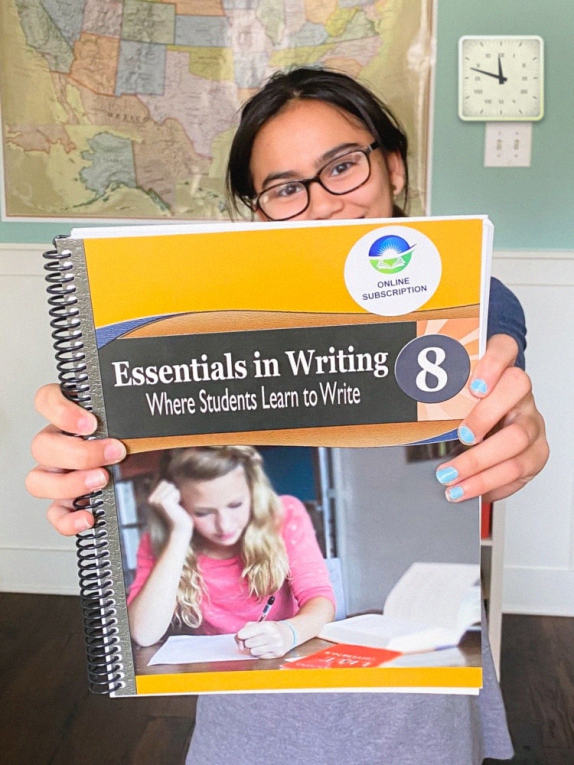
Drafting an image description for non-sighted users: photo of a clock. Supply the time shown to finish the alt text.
11:48
